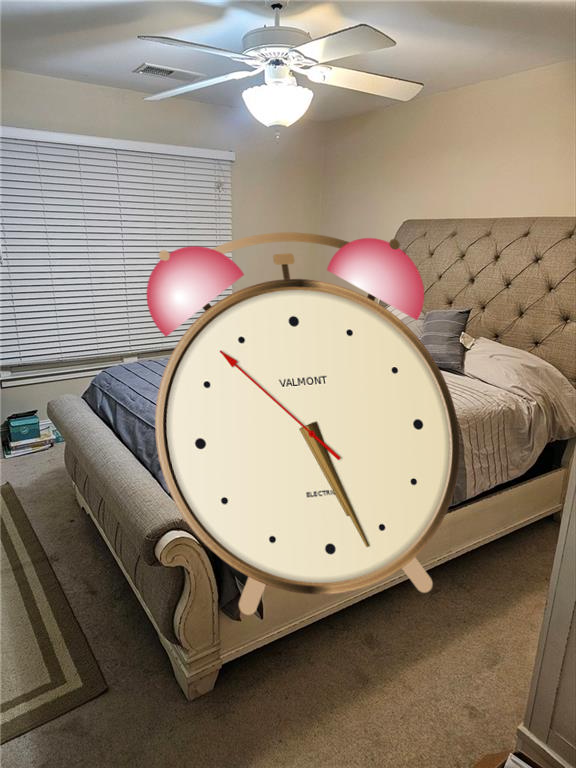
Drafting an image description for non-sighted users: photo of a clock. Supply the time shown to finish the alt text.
5:26:53
